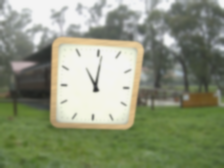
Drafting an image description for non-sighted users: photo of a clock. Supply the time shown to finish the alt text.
11:01
